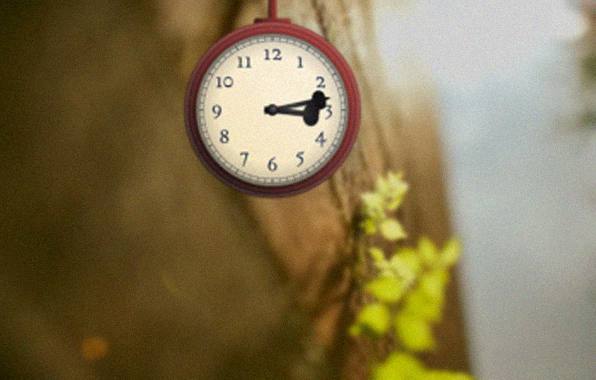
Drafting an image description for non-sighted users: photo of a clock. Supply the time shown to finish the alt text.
3:13
